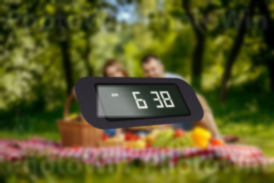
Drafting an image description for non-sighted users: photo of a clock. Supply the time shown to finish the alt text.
6:38
